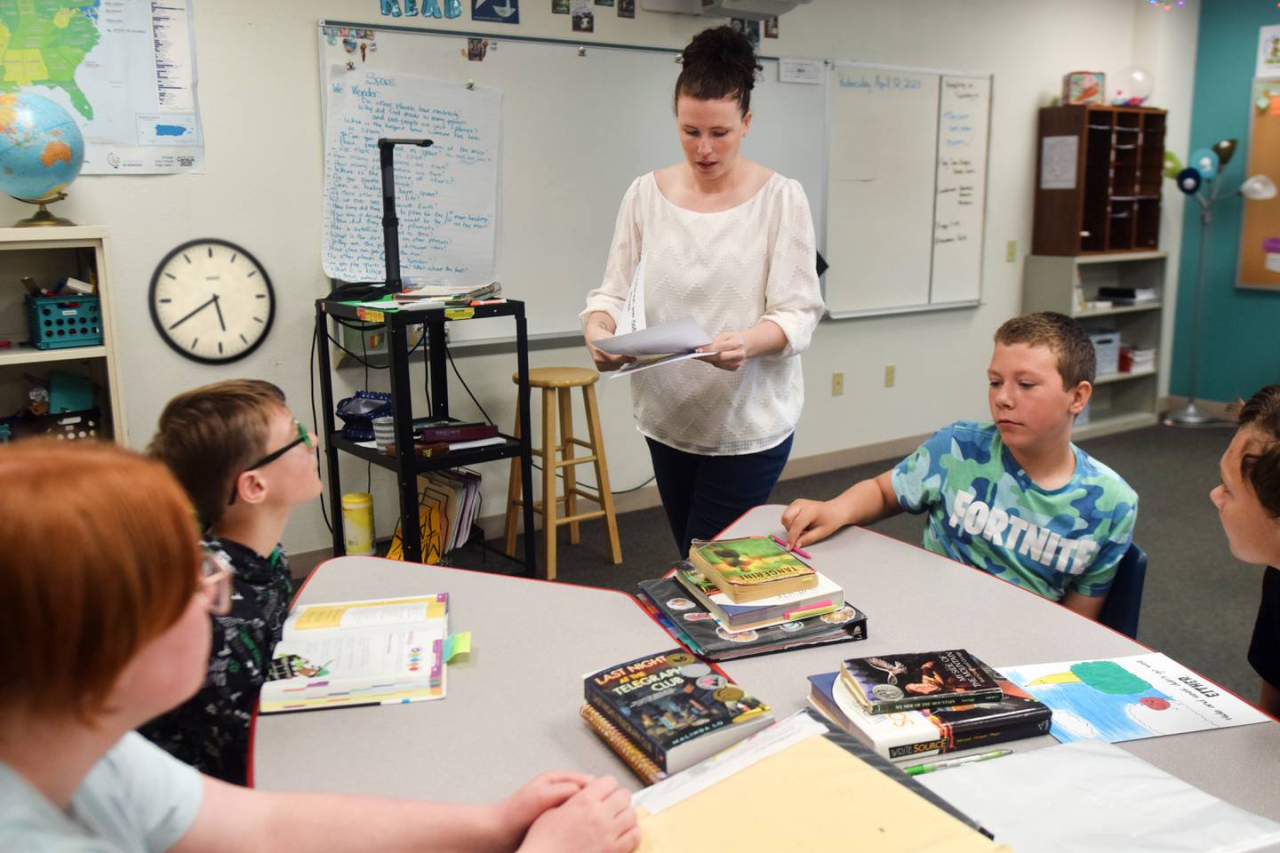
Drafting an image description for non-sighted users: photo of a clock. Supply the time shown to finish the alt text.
5:40
